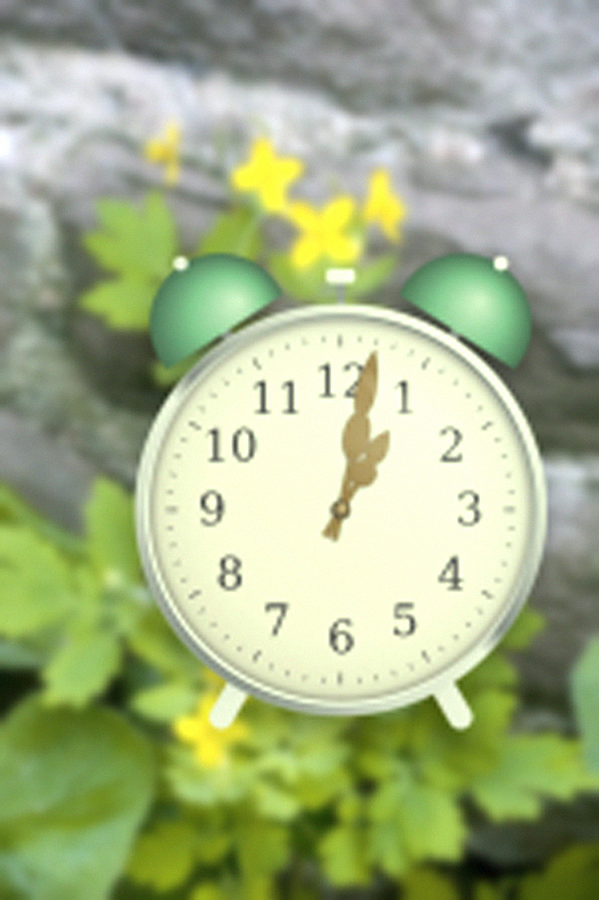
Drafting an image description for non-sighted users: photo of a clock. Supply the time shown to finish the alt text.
1:02
